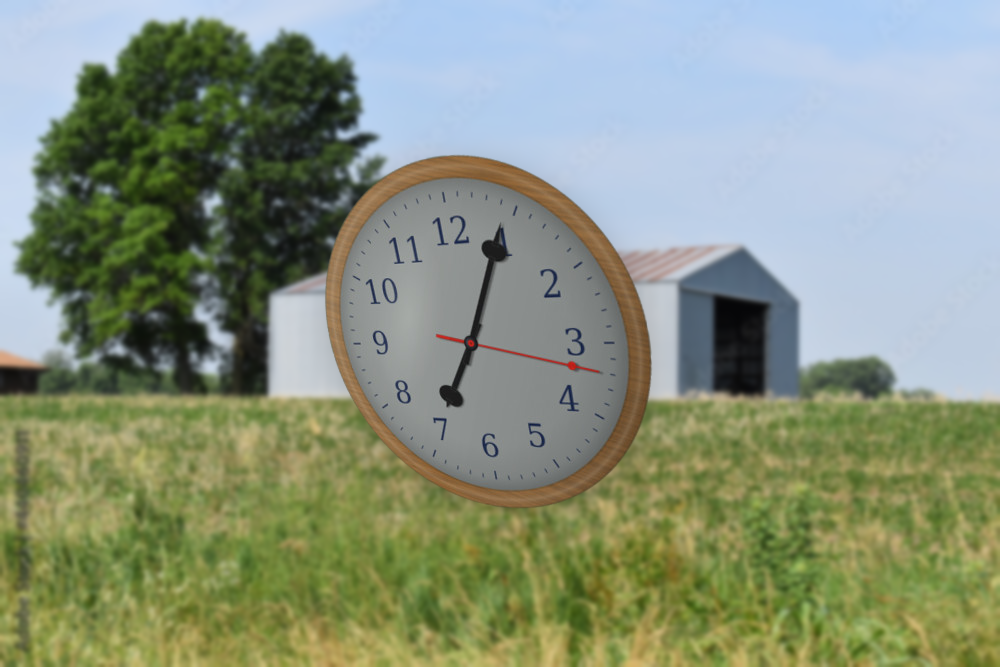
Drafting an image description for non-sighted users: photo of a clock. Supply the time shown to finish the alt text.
7:04:17
